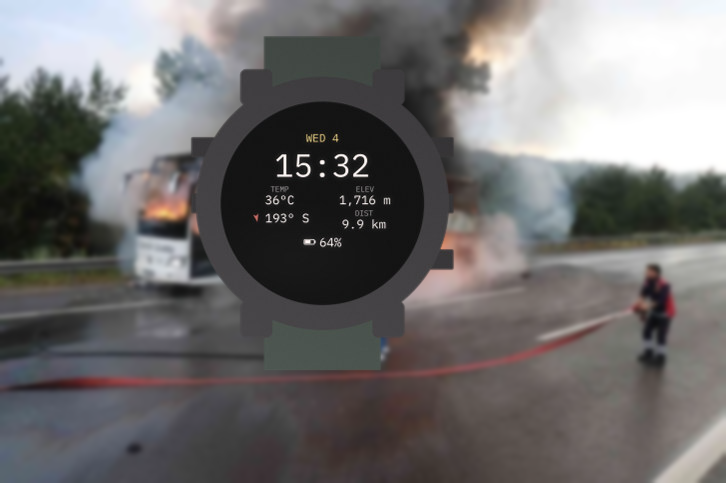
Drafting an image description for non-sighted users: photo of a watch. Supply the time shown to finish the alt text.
15:32
